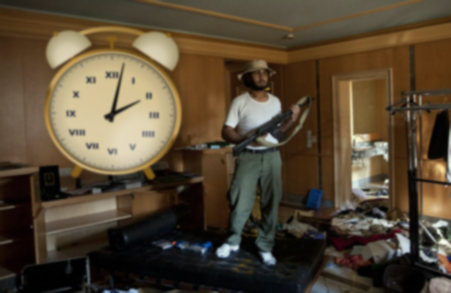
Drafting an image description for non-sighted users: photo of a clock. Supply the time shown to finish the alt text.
2:02
